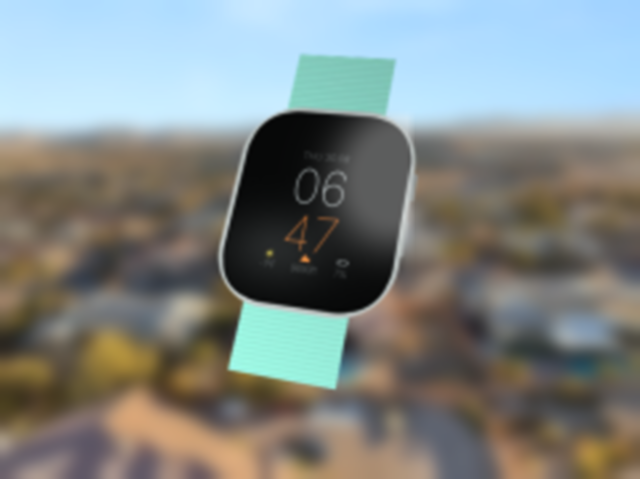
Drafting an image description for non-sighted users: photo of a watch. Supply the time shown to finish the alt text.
6:47
